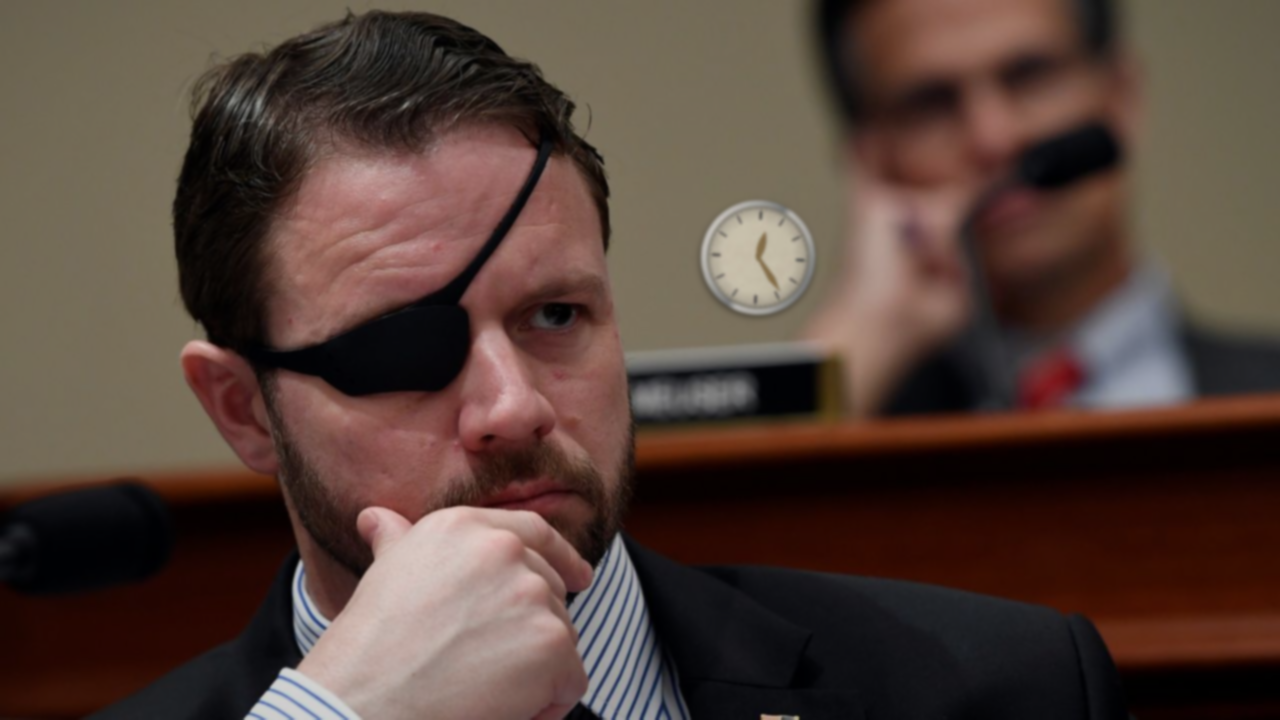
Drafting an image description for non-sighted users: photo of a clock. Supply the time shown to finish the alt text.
12:24
